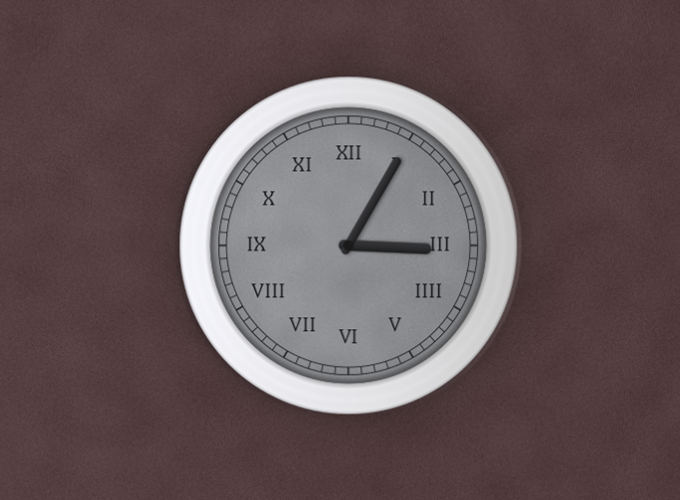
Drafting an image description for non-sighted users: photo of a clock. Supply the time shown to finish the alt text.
3:05
